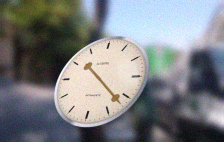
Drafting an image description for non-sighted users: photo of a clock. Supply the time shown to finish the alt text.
10:22
